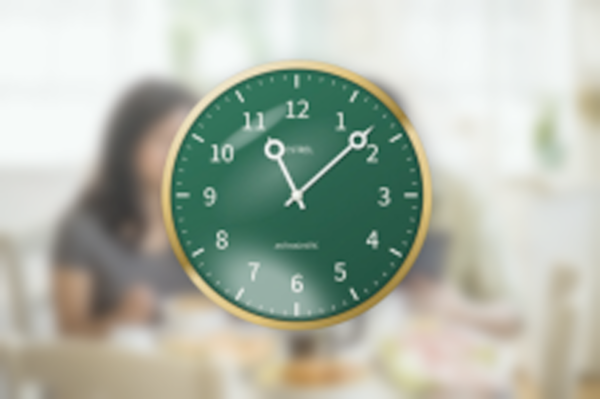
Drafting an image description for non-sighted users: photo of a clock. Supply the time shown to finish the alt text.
11:08
